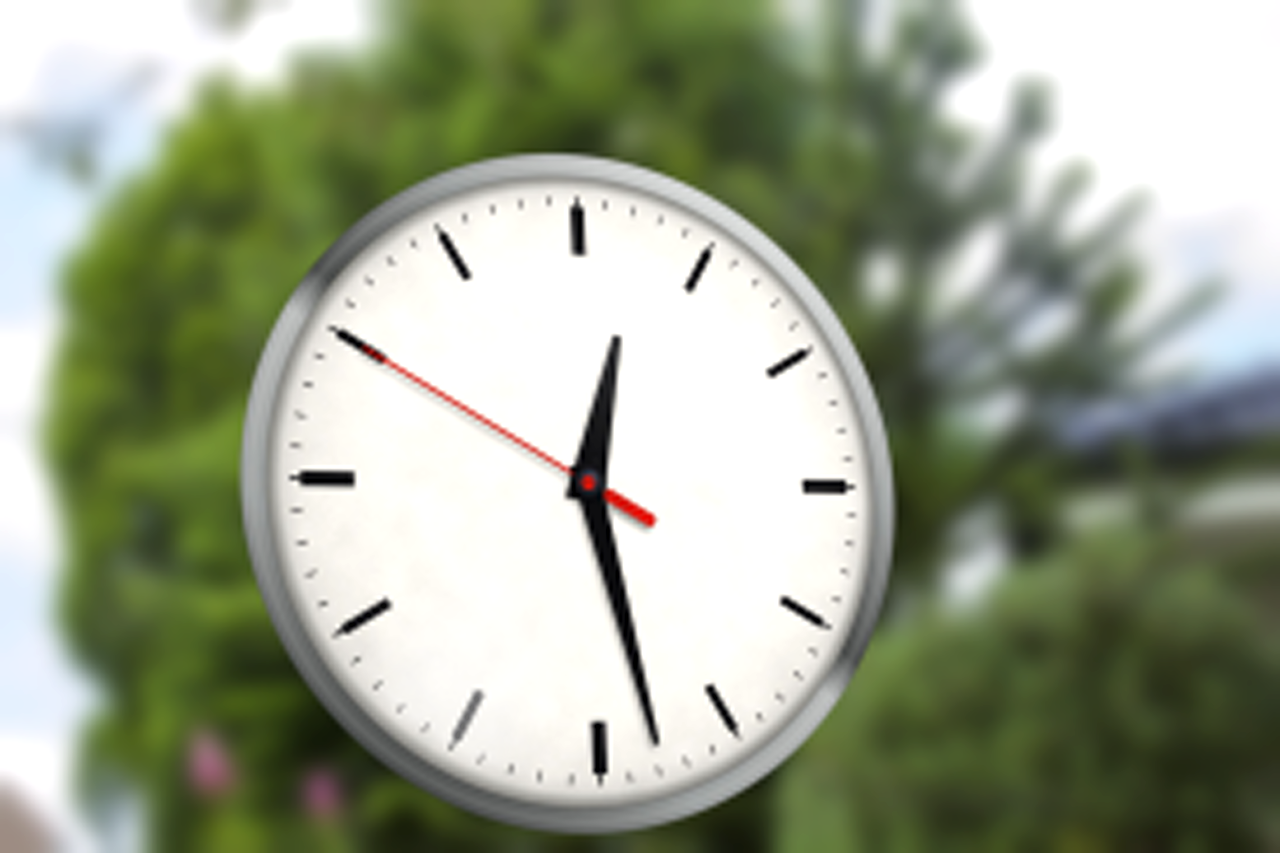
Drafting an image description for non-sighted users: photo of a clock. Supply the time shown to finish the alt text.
12:27:50
